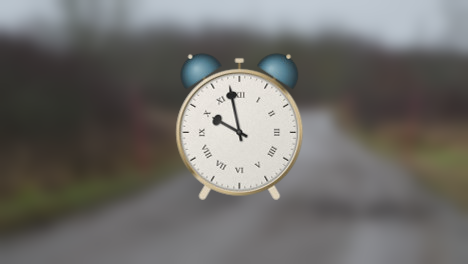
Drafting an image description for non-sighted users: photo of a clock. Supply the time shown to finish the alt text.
9:58
